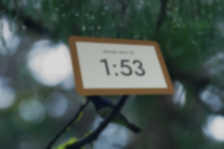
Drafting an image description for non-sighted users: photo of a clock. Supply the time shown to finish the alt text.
1:53
